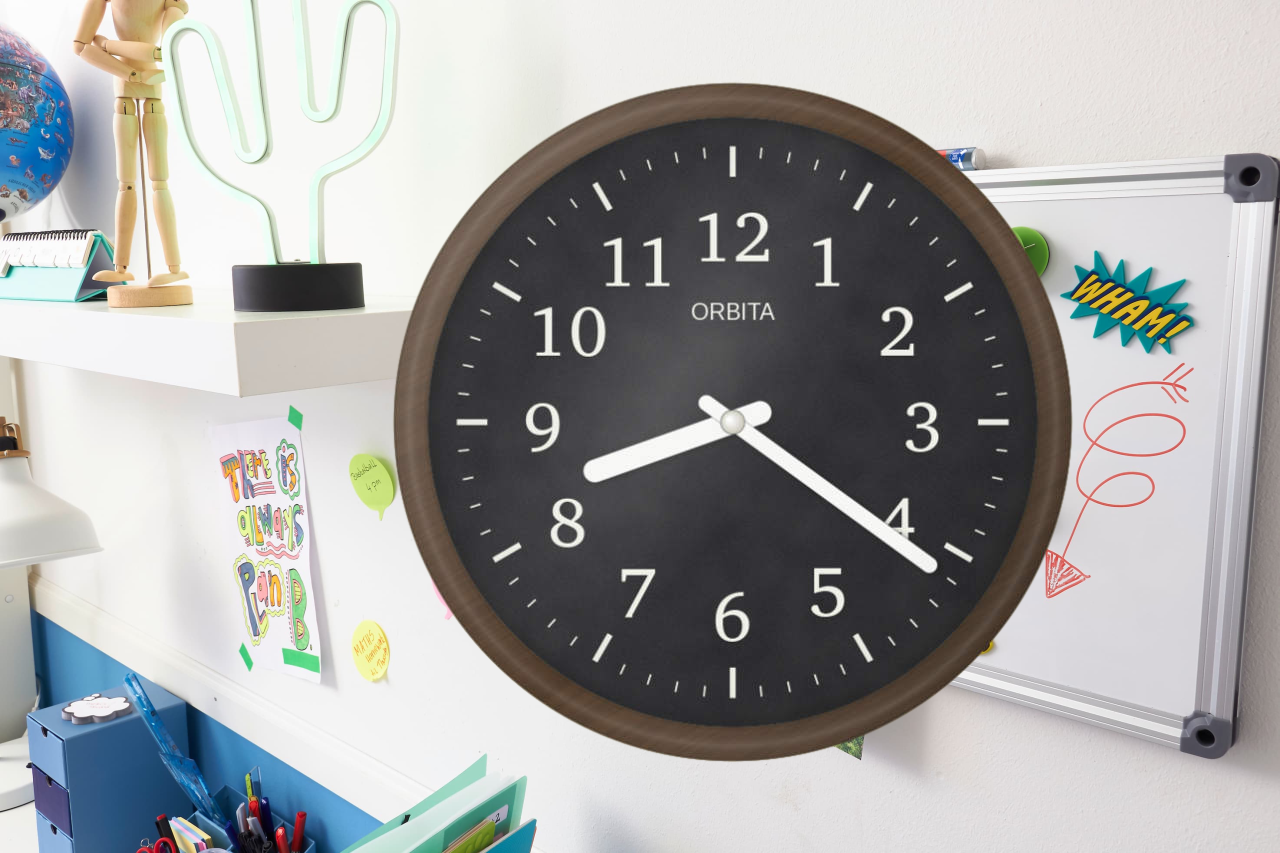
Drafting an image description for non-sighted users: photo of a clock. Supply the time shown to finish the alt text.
8:21
